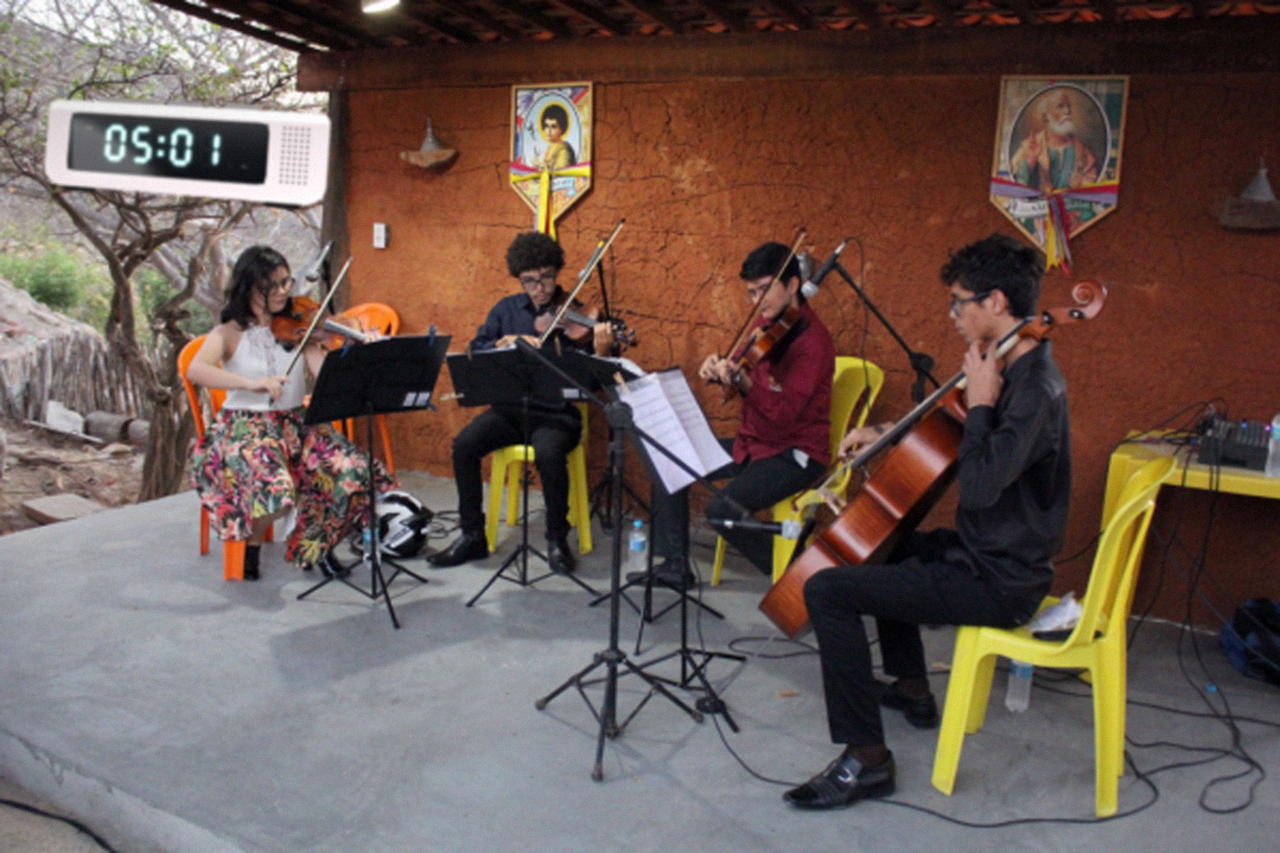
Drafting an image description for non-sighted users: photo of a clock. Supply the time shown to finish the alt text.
5:01
